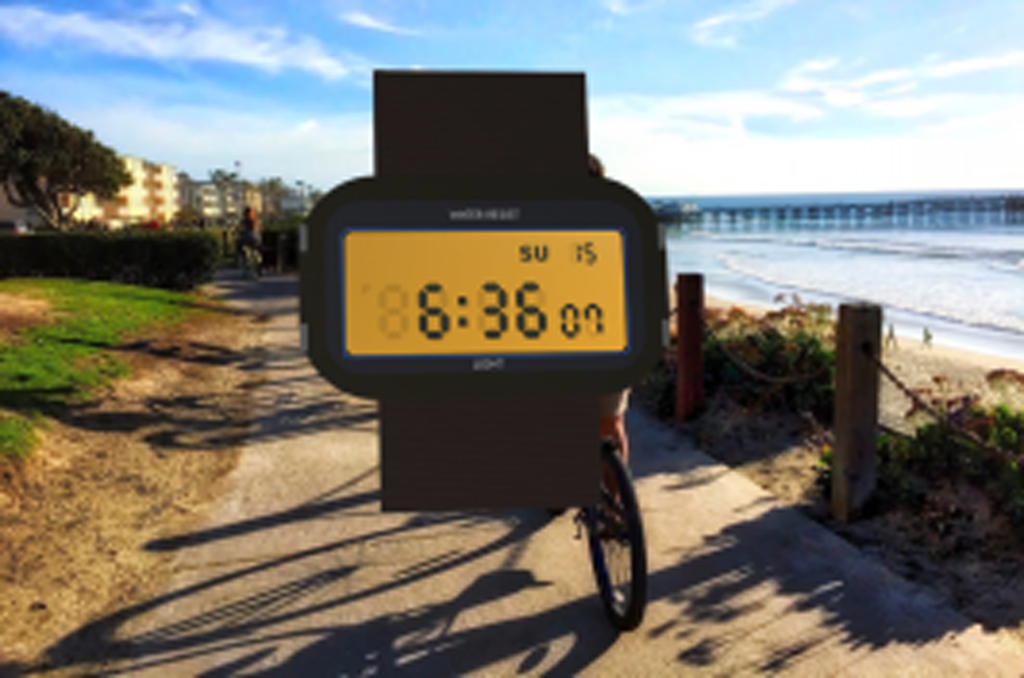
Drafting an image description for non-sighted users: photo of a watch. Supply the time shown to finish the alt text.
6:36:07
